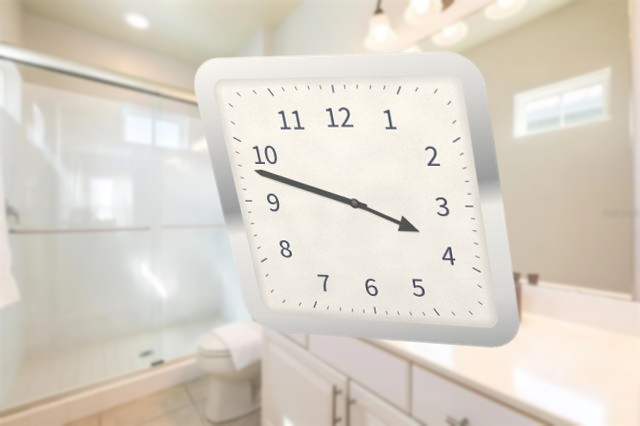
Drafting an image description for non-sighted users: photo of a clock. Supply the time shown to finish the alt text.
3:48
